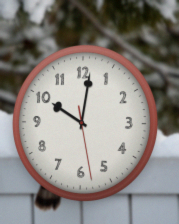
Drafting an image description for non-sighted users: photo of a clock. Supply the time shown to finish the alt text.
10:01:28
